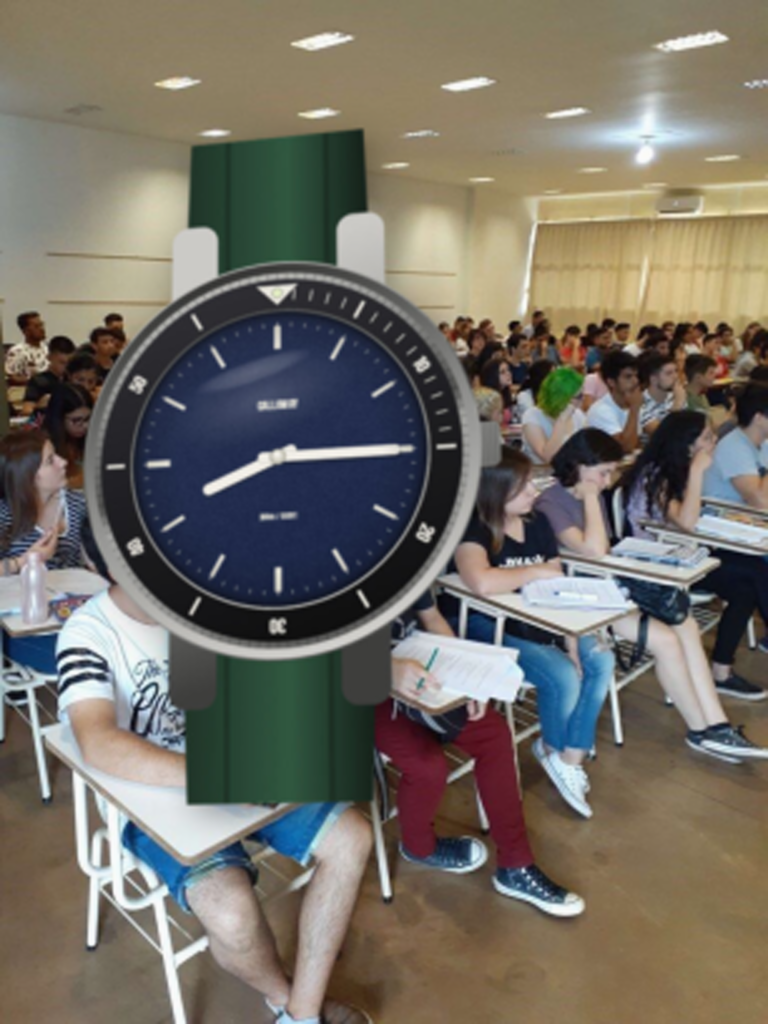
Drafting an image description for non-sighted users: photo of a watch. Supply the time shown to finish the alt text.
8:15
